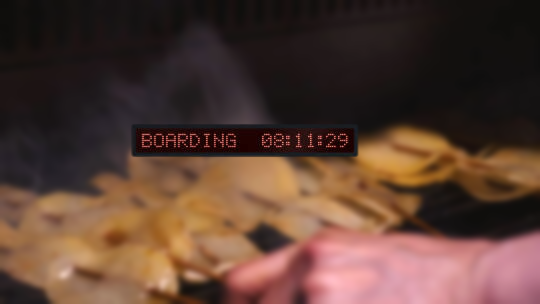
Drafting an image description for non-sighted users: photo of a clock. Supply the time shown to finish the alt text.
8:11:29
